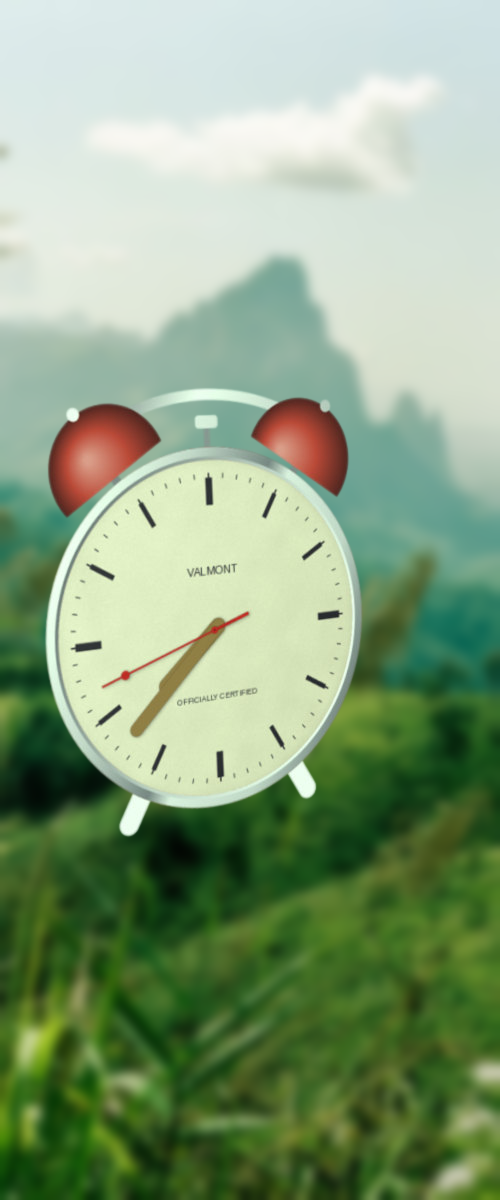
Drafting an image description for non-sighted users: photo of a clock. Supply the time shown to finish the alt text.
7:37:42
